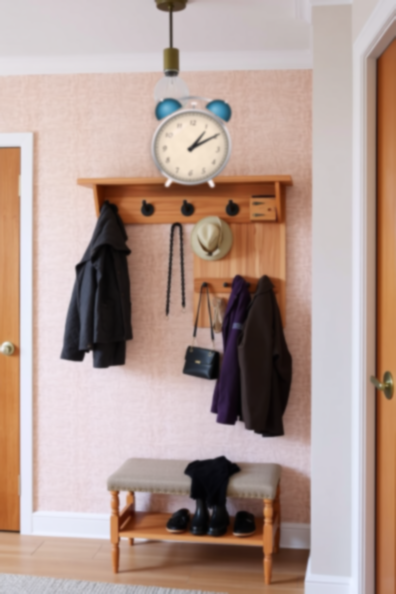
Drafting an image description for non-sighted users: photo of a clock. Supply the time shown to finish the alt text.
1:10
